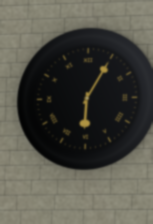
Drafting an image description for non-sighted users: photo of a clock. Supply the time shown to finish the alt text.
6:05
